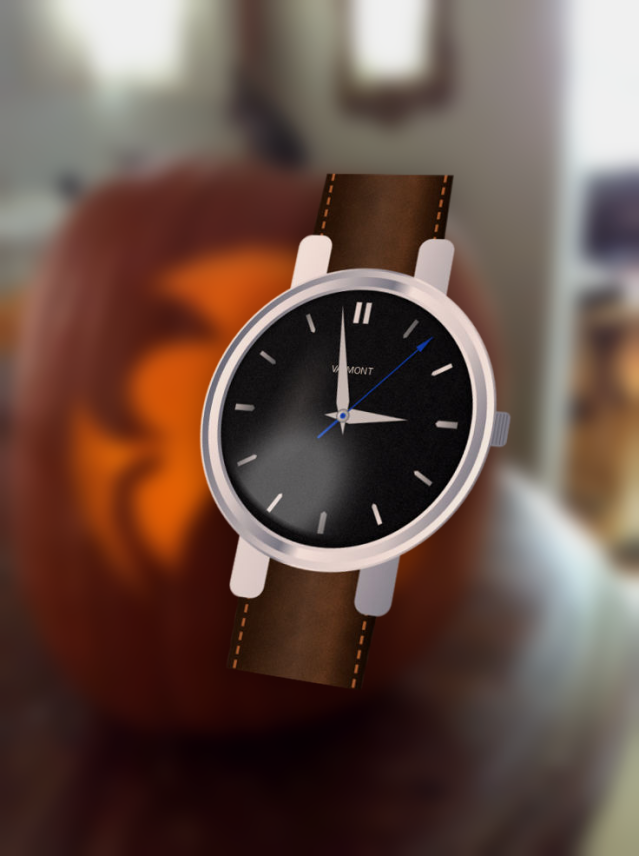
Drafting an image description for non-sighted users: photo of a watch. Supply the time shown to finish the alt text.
2:58:07
